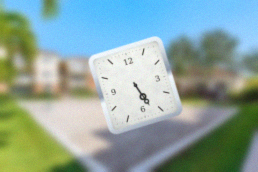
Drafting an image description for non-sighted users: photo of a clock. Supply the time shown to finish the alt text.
5:27
